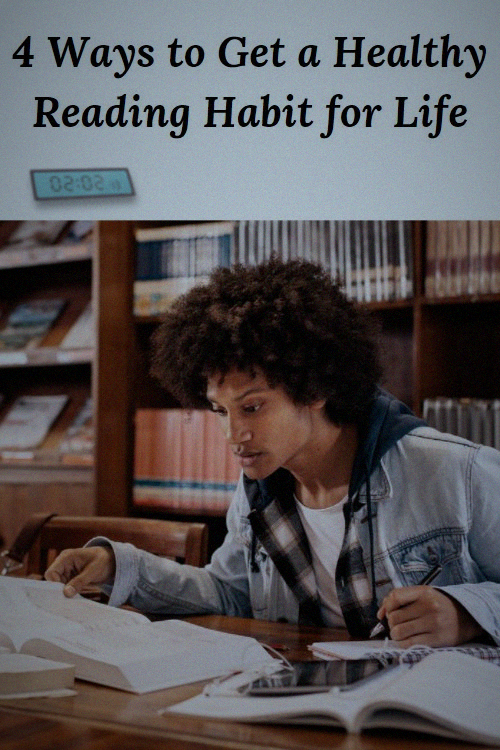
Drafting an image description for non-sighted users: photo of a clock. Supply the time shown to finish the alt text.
2:02
